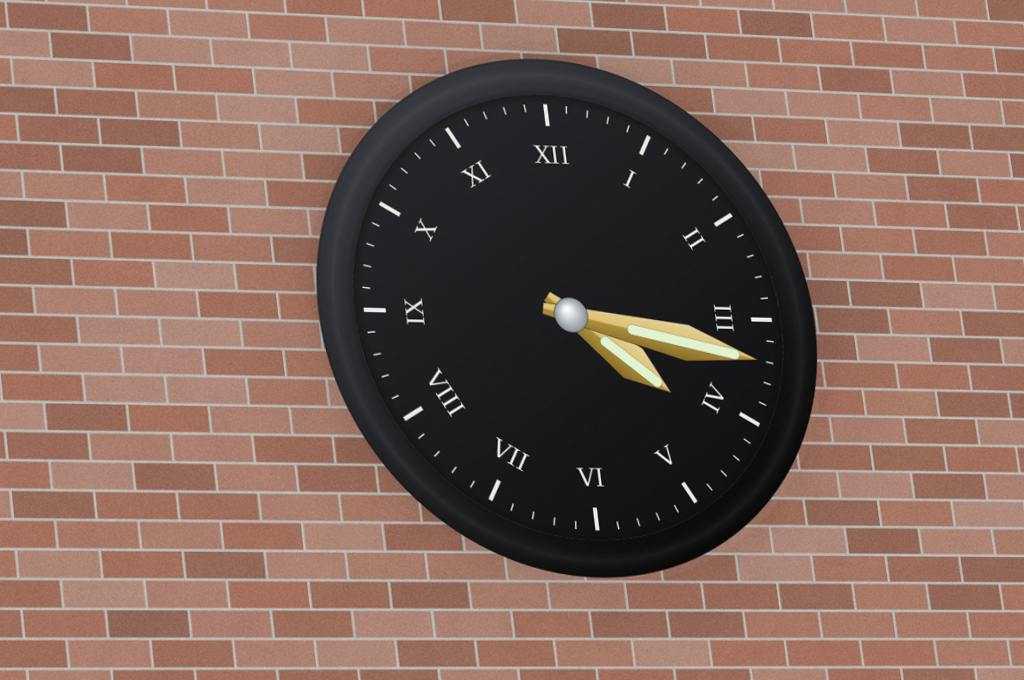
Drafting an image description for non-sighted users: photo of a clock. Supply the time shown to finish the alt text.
4:17
